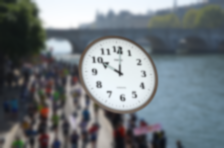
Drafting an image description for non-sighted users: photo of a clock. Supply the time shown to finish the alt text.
10:01
